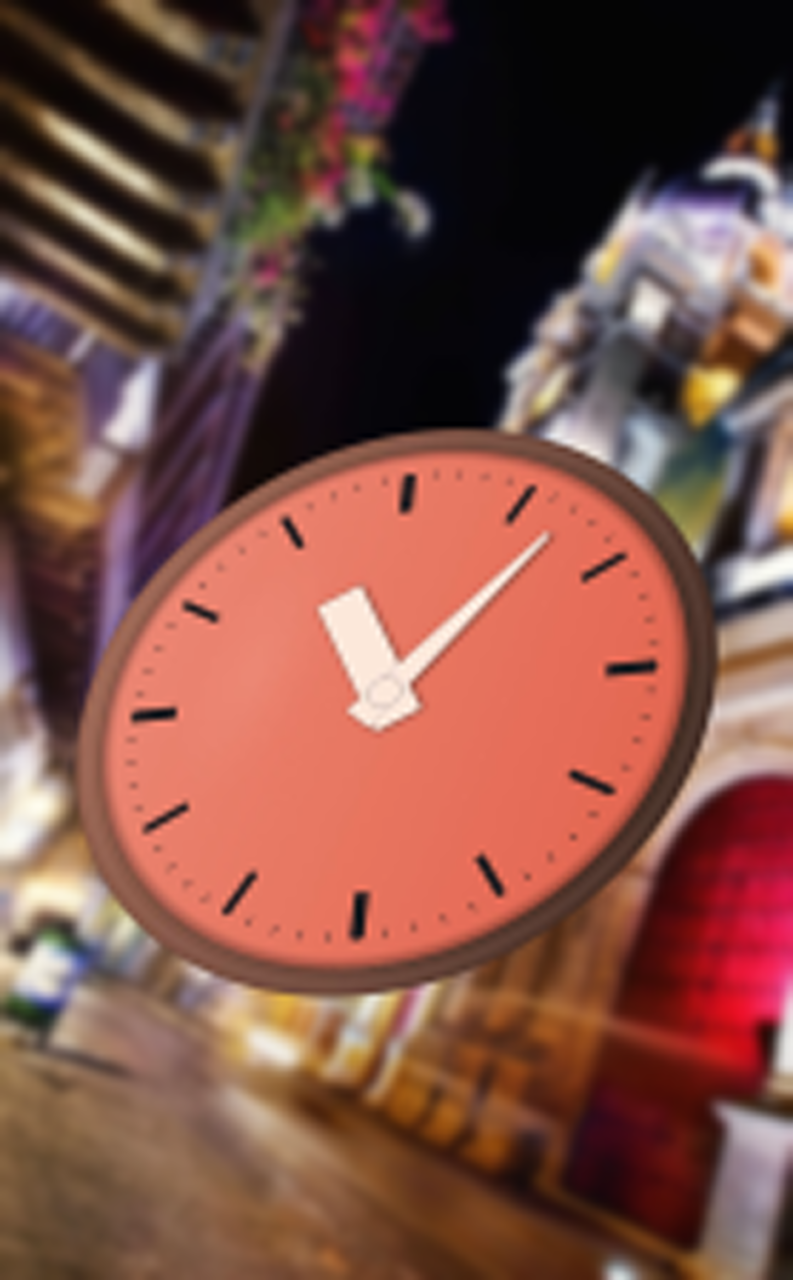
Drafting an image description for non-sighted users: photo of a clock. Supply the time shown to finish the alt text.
11:07
